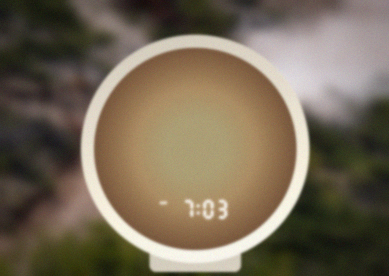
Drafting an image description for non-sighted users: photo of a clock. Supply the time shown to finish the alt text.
7:03
